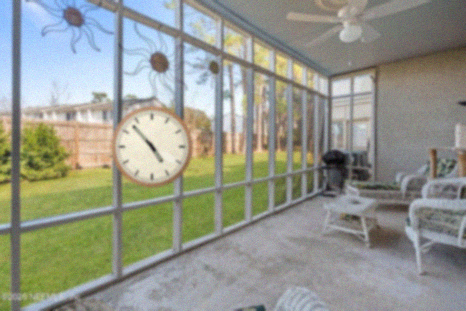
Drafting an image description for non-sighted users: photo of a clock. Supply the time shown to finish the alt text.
4:53
